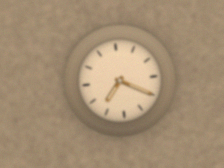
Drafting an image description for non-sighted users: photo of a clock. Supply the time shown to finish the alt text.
7:20
